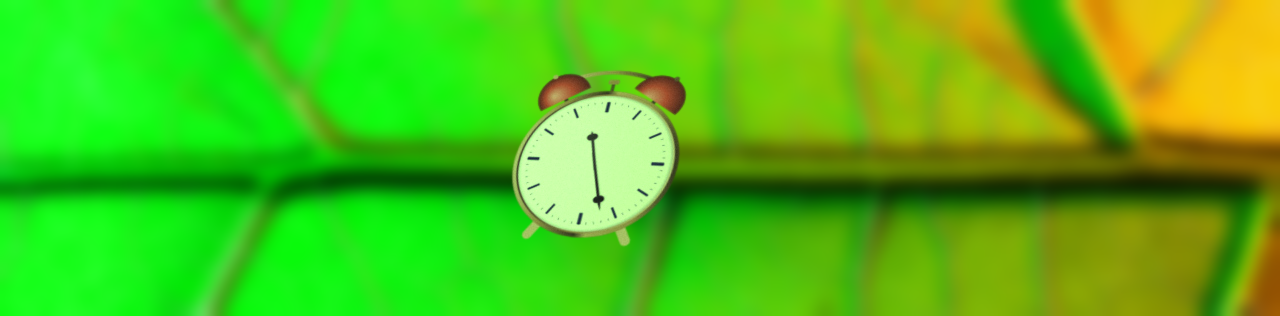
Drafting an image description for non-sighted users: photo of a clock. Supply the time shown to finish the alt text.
11:27
